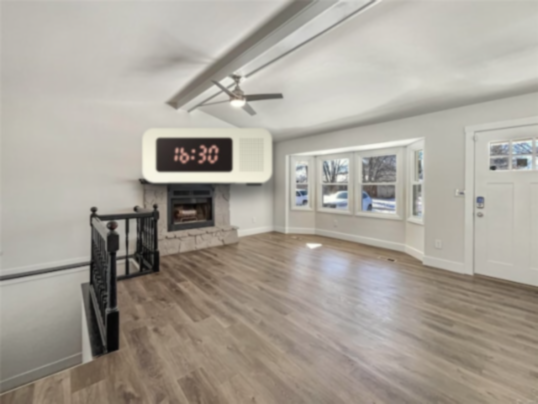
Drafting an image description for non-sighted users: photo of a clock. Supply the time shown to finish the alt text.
16:30
